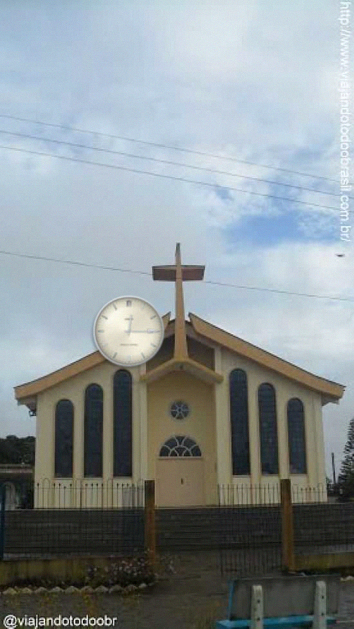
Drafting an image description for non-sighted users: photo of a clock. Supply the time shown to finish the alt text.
12:15
